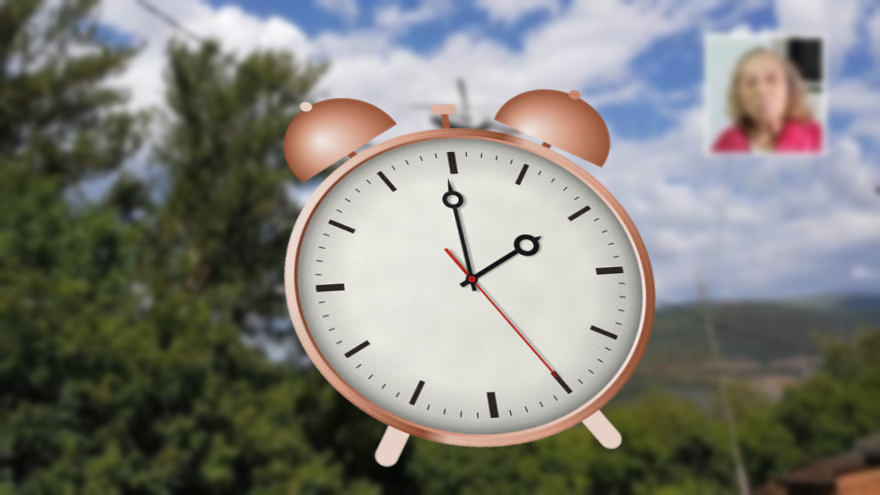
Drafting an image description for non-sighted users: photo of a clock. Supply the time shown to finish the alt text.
1:59:25
